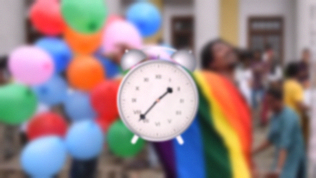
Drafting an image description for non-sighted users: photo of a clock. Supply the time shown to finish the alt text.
1:37
